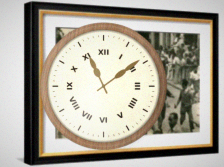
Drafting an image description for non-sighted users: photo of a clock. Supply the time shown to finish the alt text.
11:09
